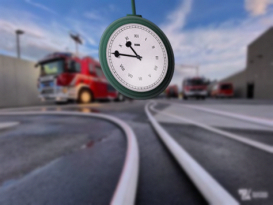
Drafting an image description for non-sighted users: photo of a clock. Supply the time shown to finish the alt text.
10:46
